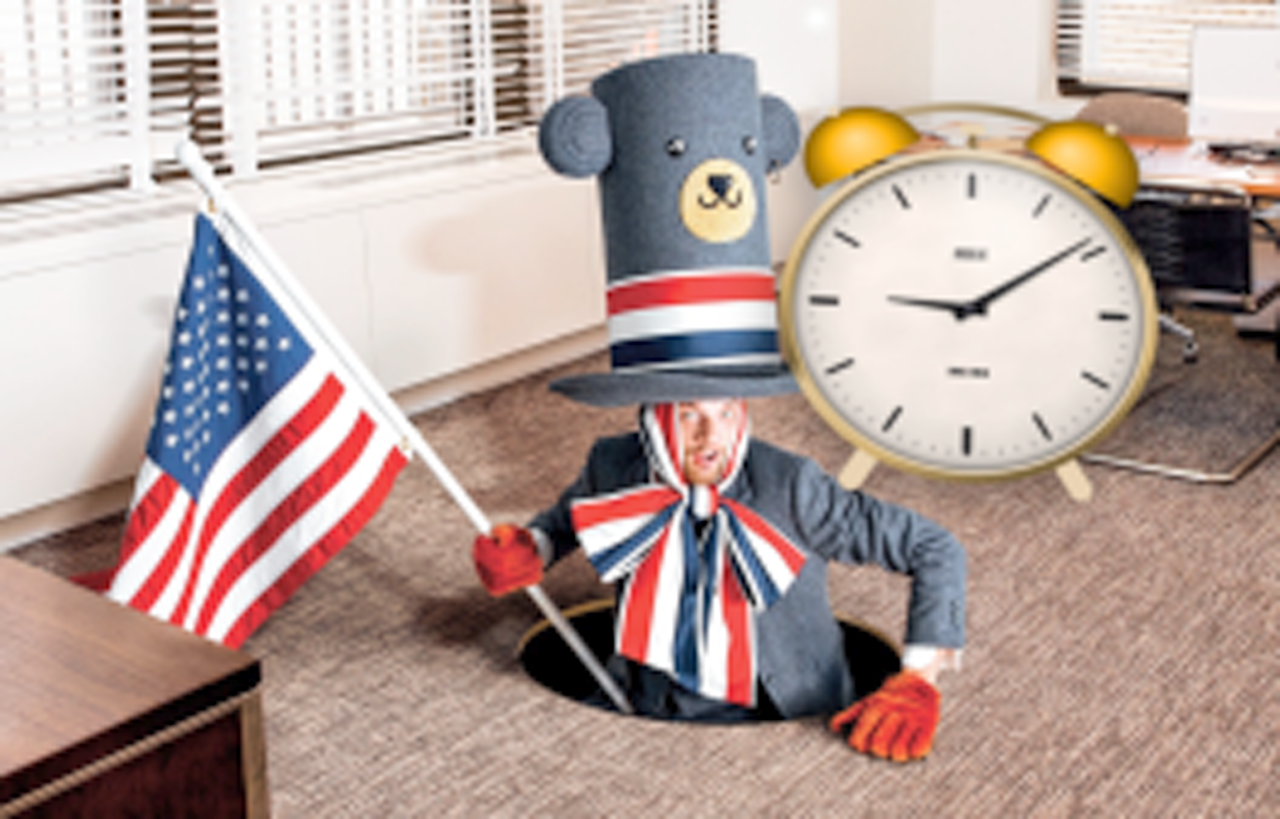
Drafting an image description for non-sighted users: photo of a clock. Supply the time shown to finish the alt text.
9:09
